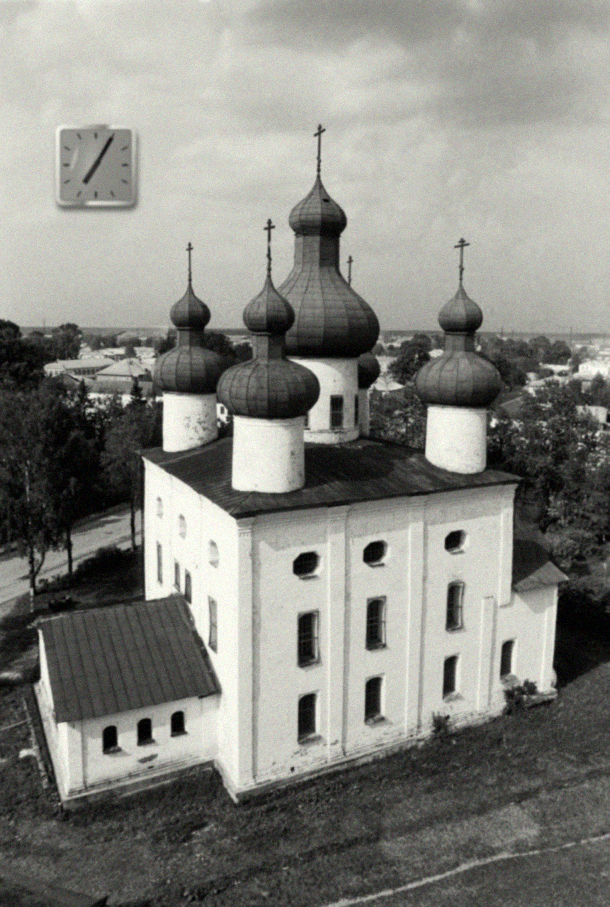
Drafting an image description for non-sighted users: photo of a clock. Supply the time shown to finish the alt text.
7:05
